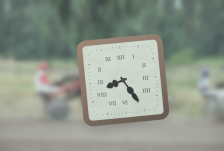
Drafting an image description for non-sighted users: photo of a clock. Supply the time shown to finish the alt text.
8:25
